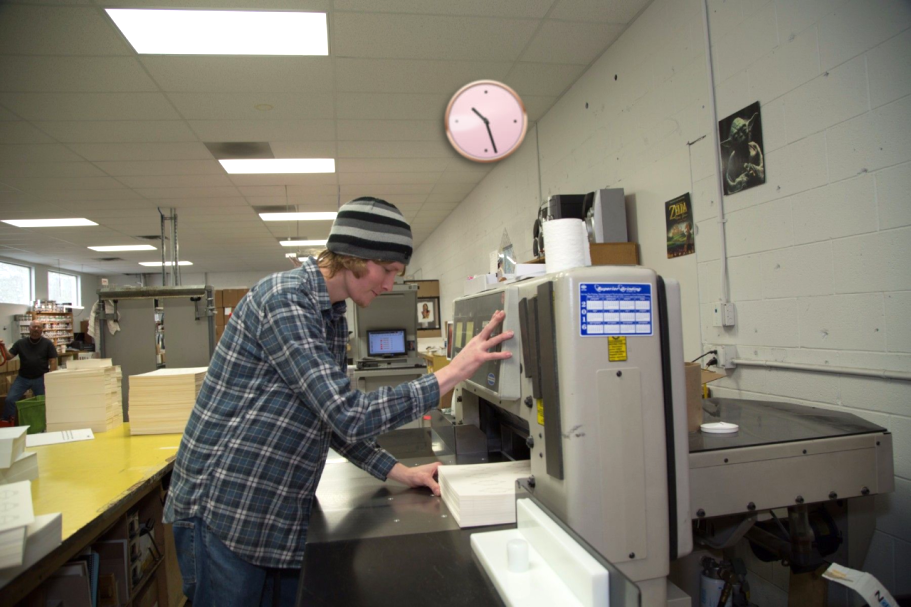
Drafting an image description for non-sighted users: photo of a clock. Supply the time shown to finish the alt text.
10:27
